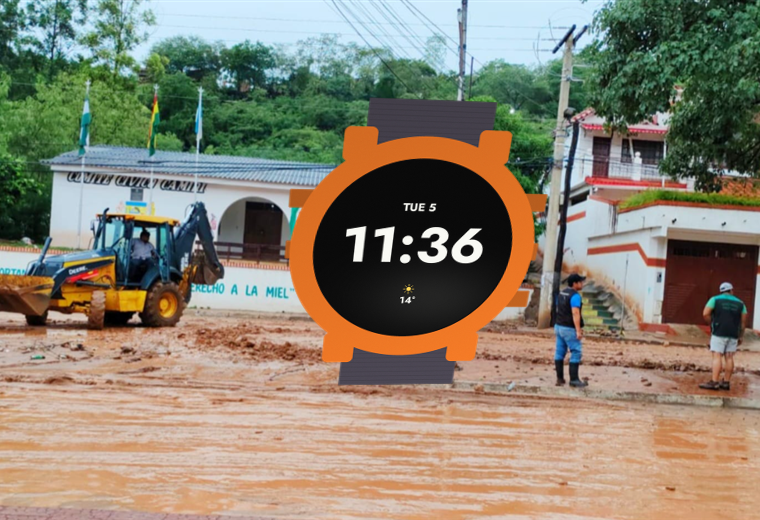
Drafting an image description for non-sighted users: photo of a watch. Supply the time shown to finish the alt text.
11:36
